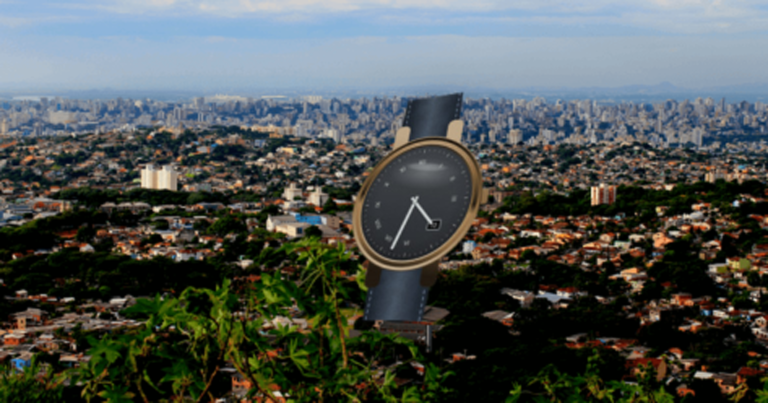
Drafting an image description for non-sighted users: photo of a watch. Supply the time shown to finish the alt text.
4:33
